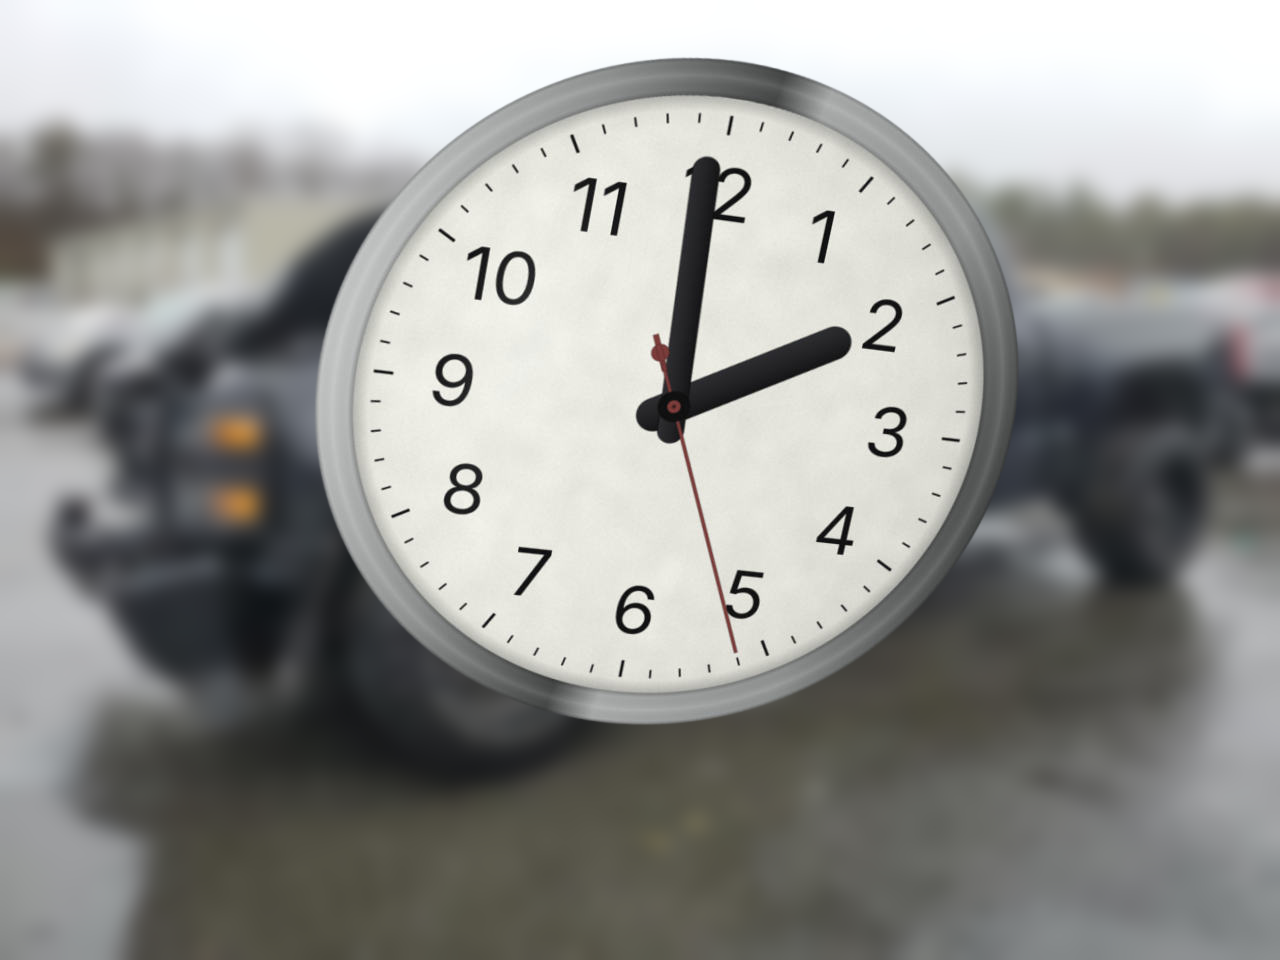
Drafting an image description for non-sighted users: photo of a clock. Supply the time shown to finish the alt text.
1:59:26
